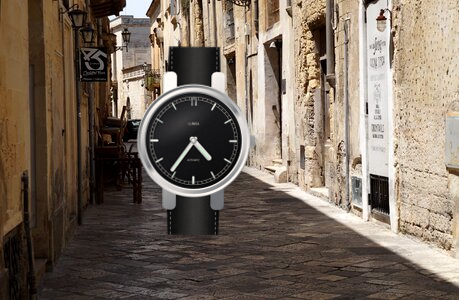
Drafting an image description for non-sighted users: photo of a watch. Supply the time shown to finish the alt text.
4:36
